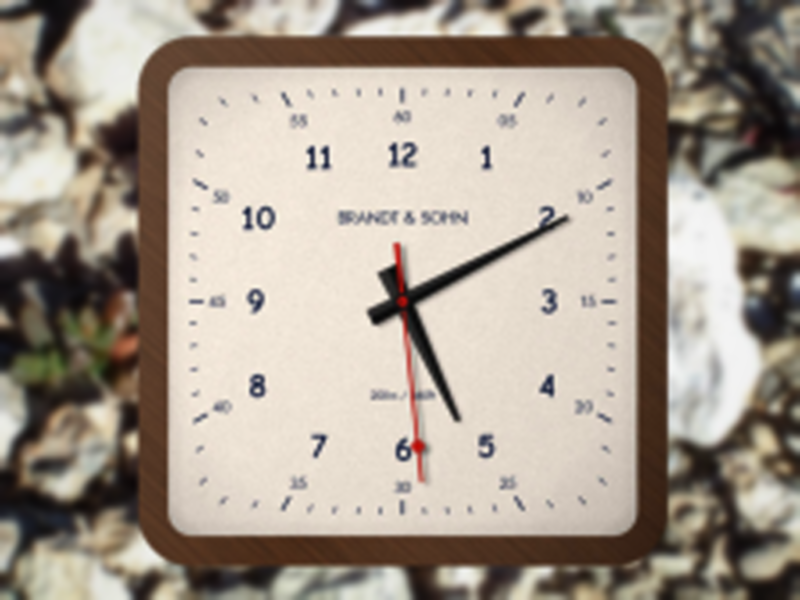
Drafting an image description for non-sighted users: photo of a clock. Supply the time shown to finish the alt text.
5:10:29
